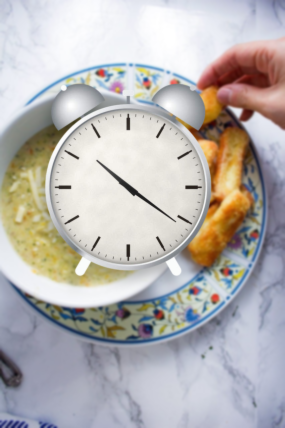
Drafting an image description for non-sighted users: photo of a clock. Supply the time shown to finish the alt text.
10:21
